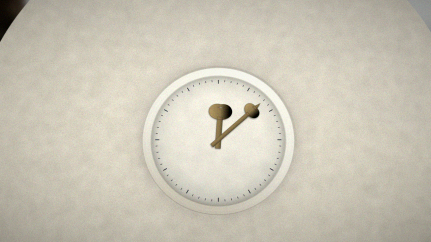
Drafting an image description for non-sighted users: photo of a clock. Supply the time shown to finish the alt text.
12:08
